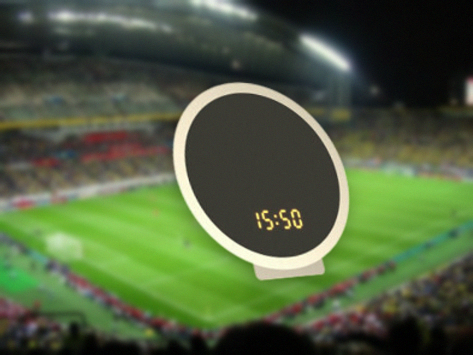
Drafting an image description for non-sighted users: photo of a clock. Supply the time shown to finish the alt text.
15:50
